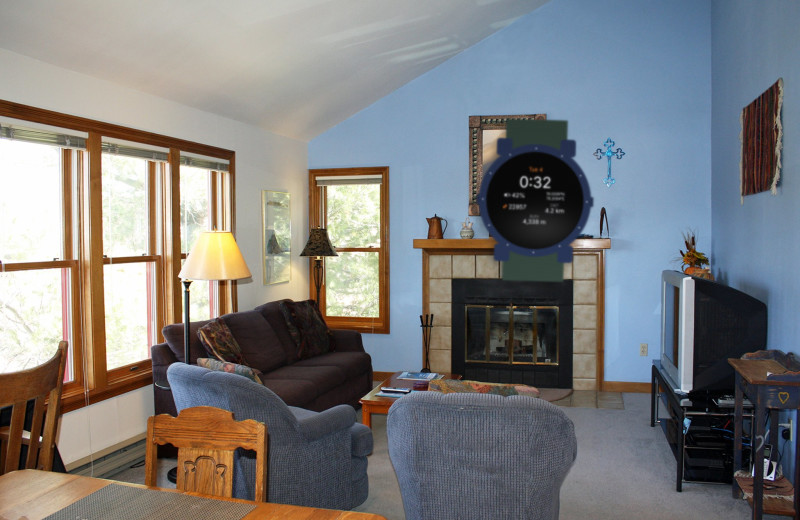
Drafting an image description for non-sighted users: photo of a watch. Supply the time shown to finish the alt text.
0:32
